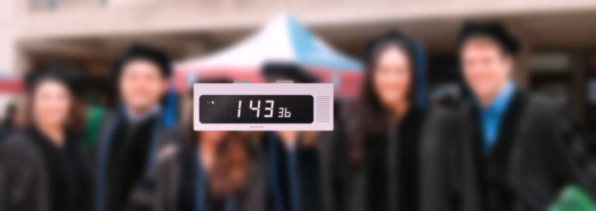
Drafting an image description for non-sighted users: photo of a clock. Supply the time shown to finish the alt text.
1:43:36
